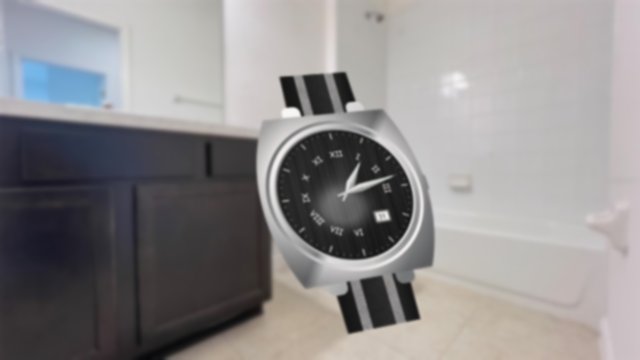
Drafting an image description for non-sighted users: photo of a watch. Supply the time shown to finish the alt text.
1:13
